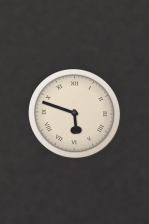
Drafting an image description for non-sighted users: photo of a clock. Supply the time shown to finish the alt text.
5:48
